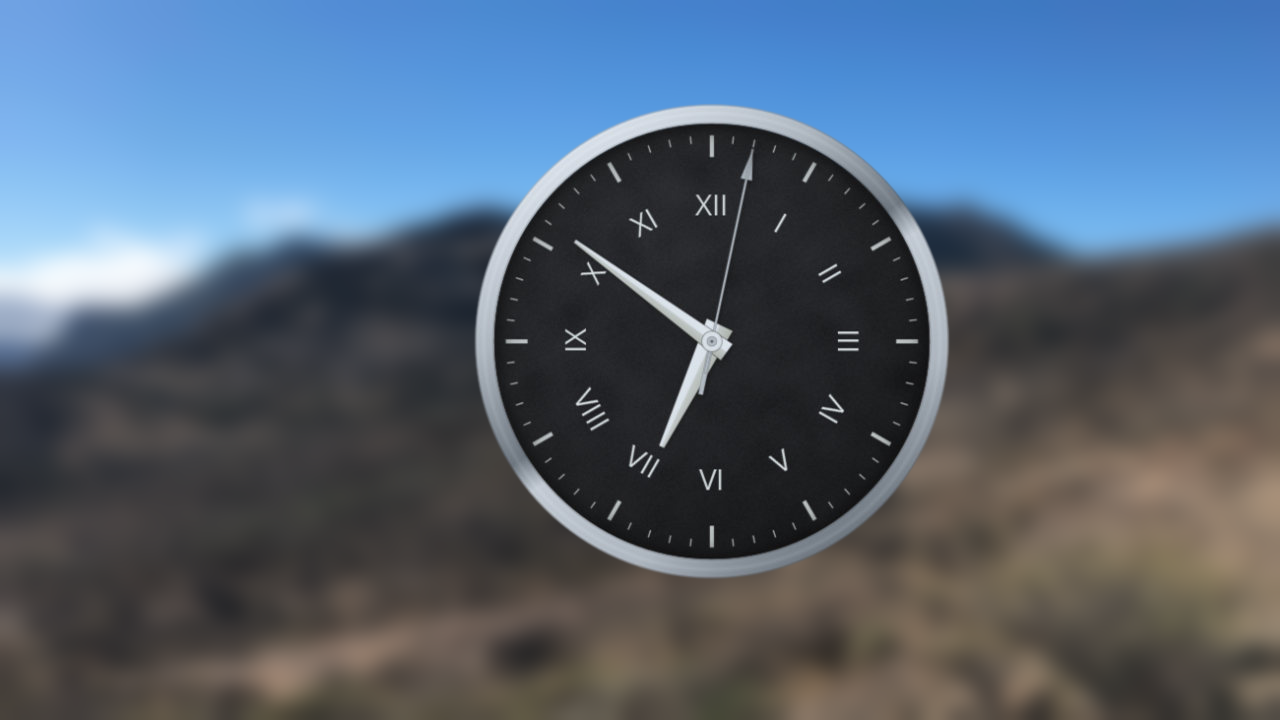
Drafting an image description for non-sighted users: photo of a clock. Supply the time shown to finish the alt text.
6:51:02
